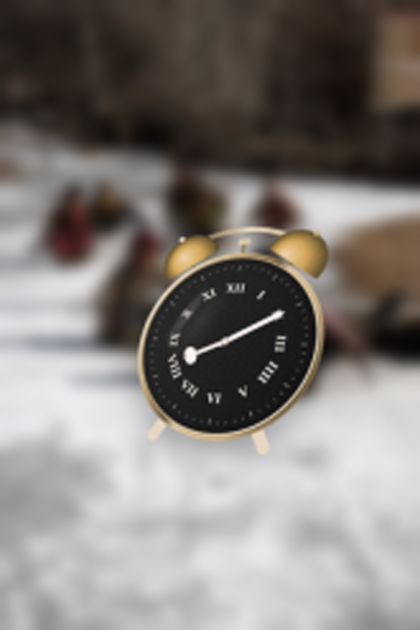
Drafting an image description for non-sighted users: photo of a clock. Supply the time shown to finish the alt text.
8:10
